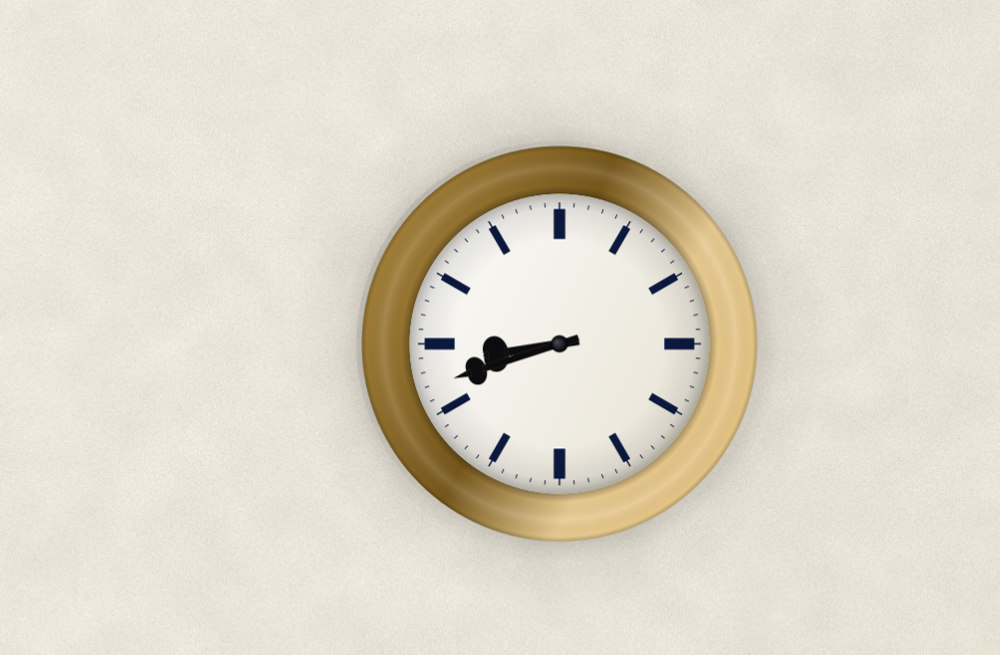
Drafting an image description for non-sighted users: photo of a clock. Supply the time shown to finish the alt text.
8:42
